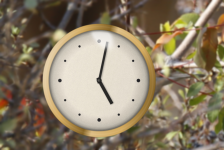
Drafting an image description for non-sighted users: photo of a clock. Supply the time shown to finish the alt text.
5:02
